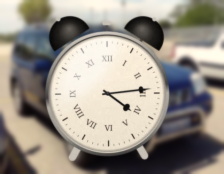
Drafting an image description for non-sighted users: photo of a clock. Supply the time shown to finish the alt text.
4:14
